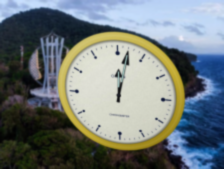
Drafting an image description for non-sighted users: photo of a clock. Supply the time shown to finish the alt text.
12:02
